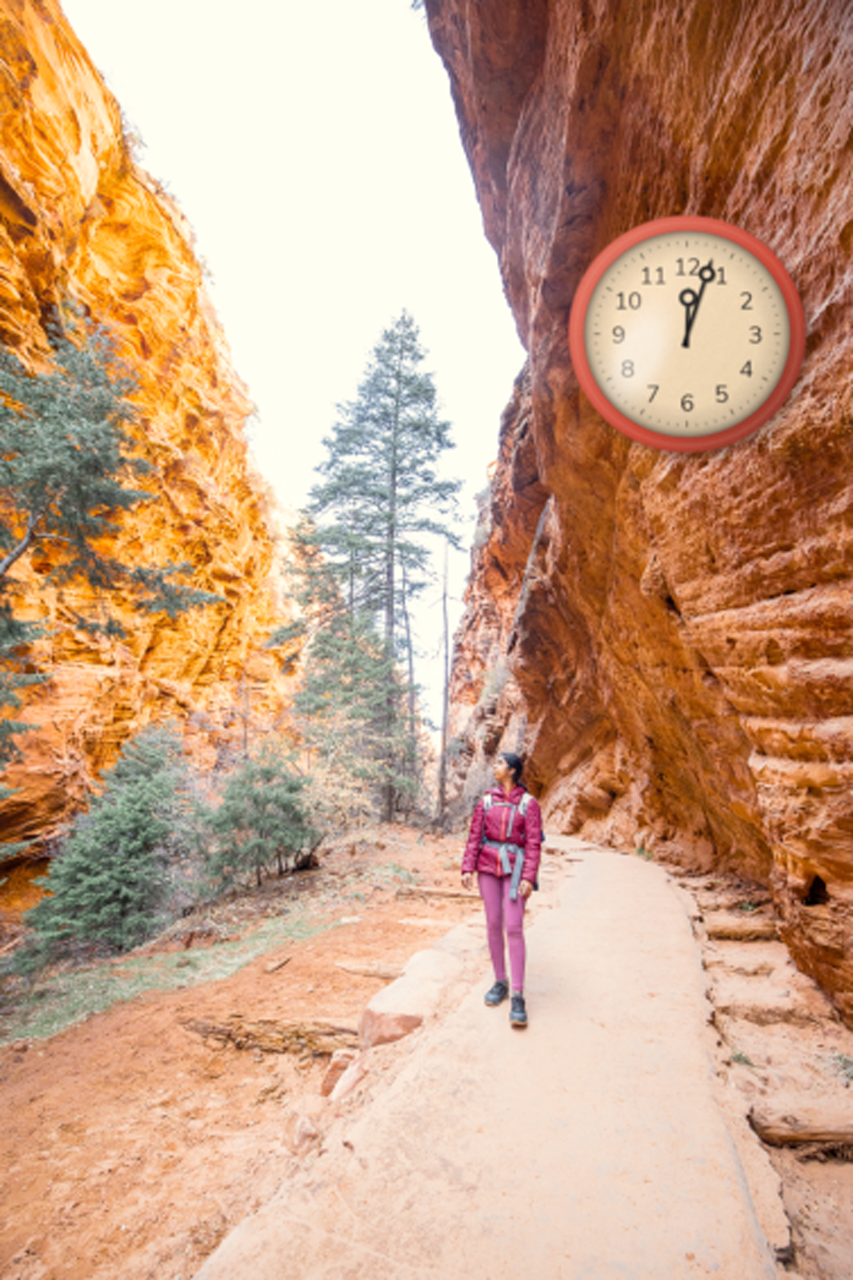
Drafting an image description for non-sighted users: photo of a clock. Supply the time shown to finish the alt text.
12:03
